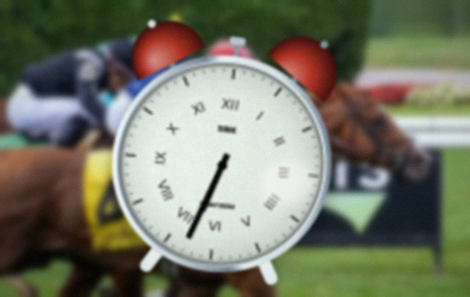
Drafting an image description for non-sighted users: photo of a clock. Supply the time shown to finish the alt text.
6:33
